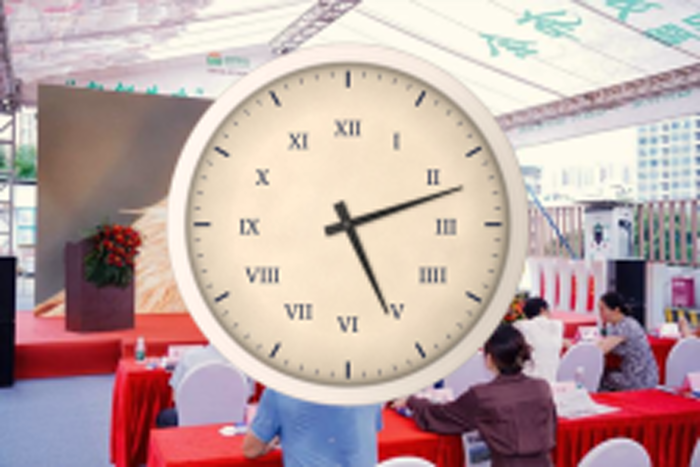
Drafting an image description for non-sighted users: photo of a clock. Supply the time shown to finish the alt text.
5:12
